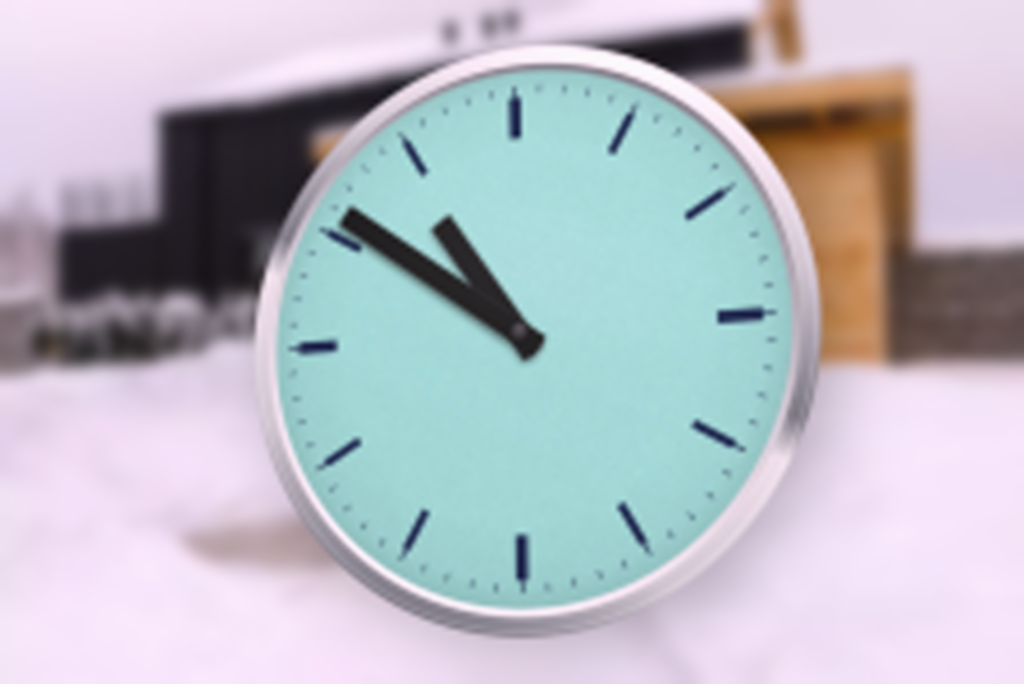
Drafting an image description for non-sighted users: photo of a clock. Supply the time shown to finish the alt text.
10:51
